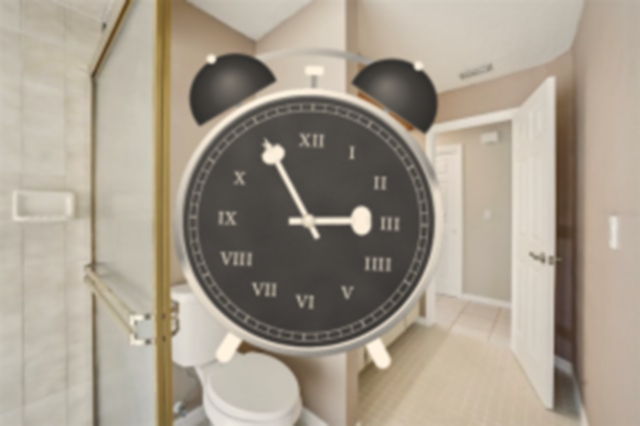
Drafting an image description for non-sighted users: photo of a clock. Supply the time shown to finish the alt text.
2:55
